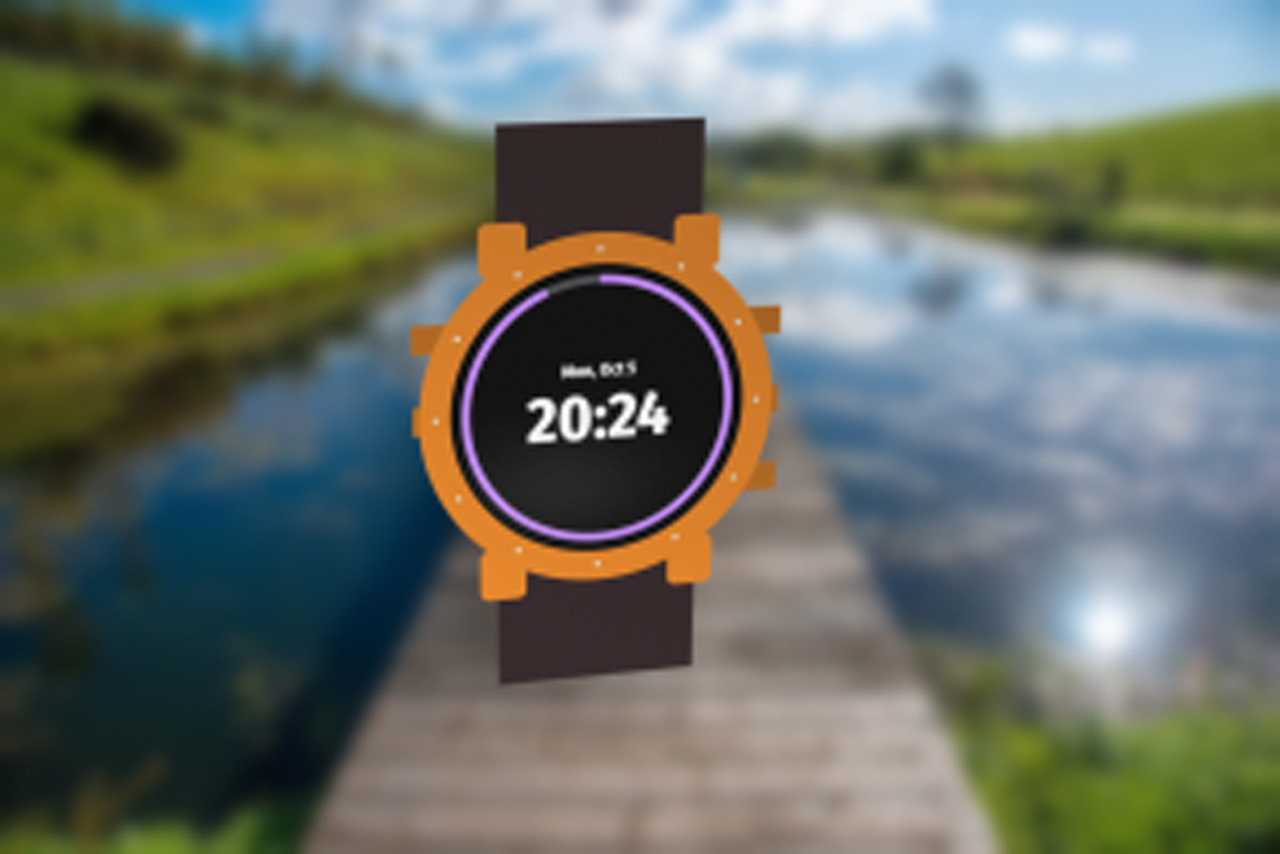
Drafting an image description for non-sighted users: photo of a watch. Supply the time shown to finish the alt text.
20:24
